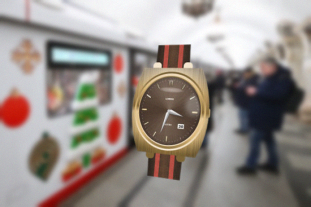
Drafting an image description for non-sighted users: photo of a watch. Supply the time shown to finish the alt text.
3:33
